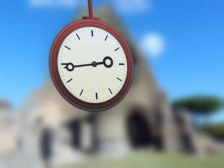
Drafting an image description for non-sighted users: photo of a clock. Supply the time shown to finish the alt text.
2:44
